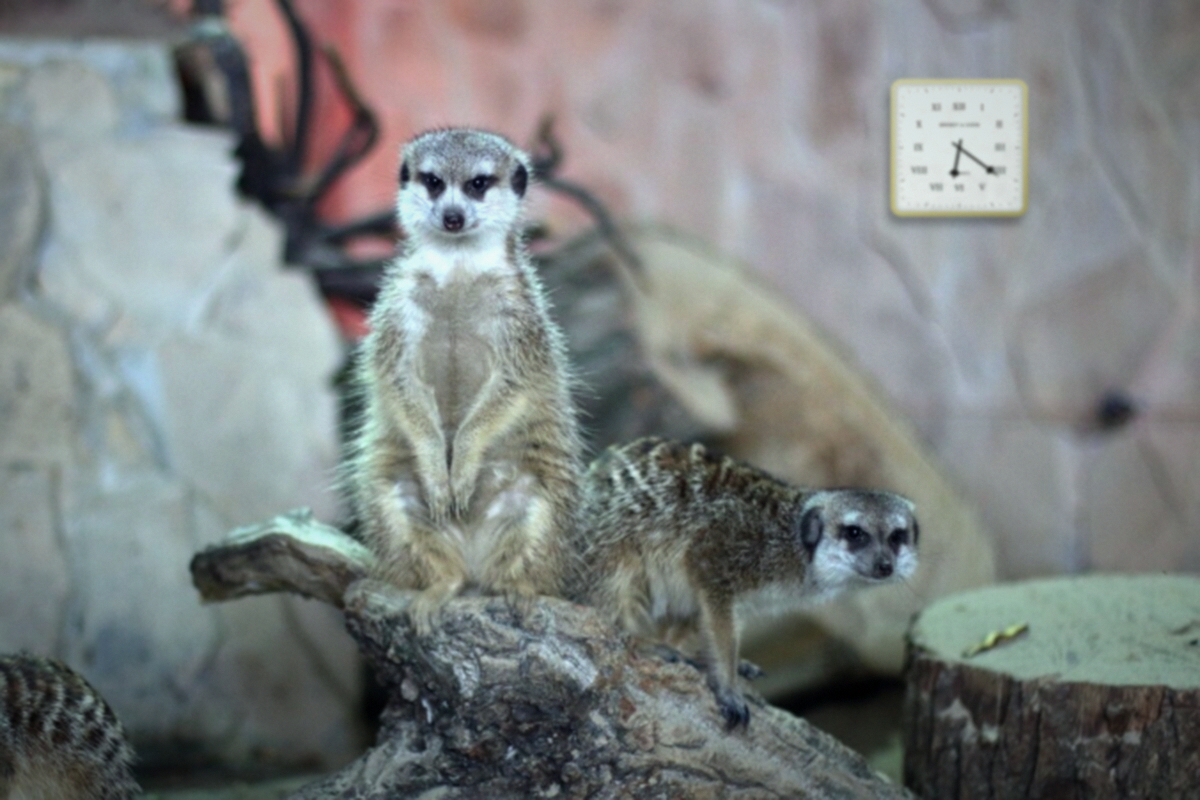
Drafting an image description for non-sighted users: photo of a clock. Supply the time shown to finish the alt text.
6:21
